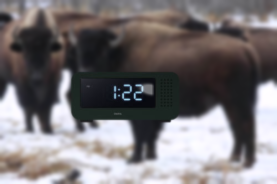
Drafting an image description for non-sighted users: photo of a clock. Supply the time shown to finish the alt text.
1:22
